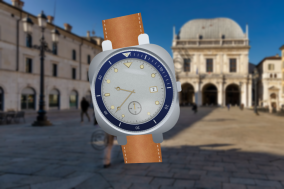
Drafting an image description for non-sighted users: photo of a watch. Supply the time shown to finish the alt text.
9:38
